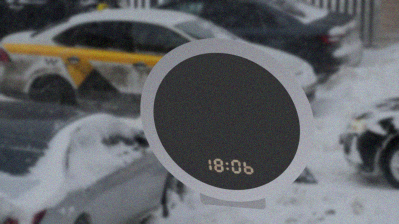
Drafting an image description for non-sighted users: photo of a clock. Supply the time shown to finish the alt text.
18:06
